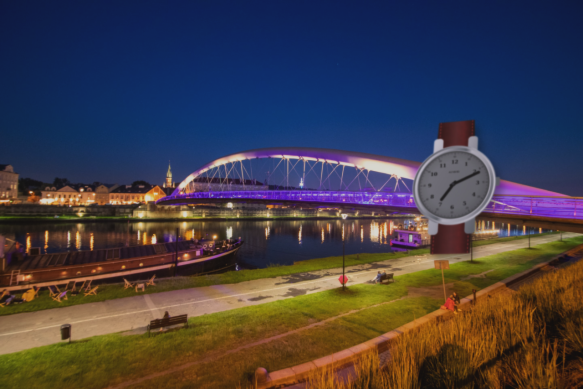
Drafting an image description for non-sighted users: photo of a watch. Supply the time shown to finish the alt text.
7:11
